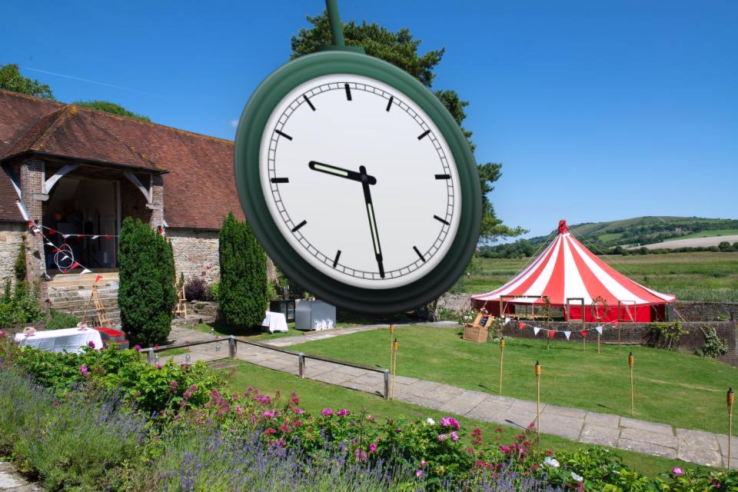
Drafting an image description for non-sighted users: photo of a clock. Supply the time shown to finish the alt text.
9:30
